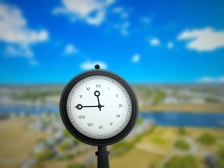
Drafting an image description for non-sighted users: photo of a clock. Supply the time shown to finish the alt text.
11:45
